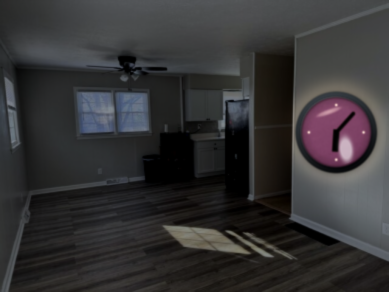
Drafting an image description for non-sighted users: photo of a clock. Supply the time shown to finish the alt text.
6:07
